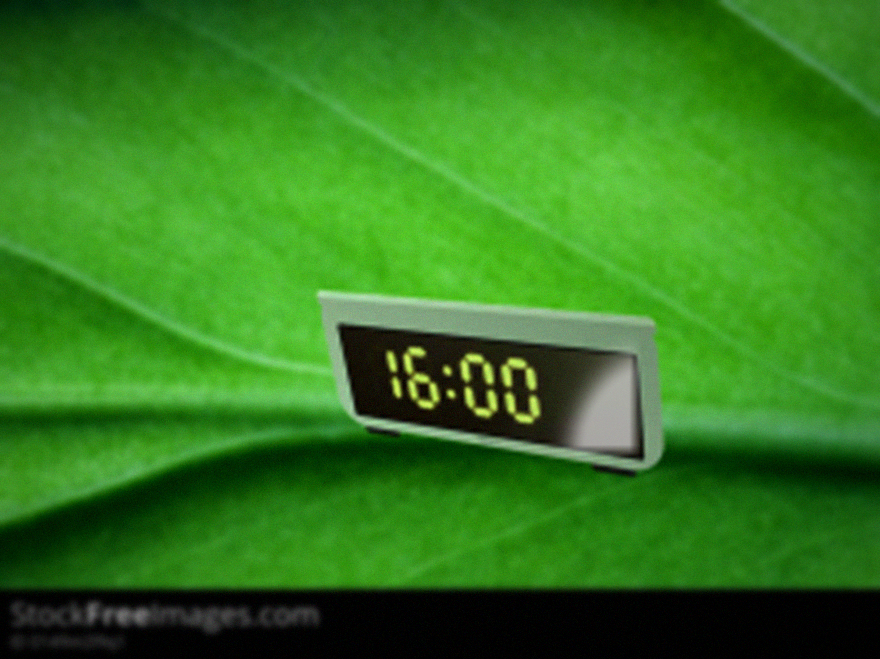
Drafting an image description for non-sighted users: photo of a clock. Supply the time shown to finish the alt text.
16:00
